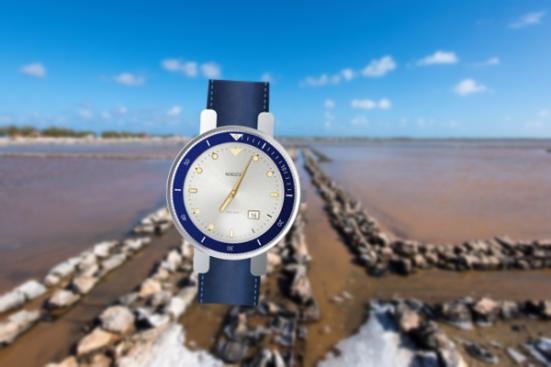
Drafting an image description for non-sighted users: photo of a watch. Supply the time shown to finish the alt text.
7:04
